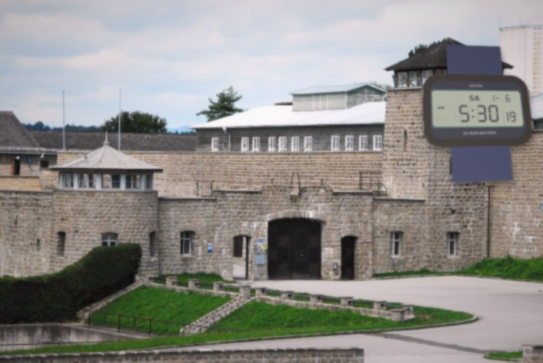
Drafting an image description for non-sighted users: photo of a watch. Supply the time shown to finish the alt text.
5:30:19
